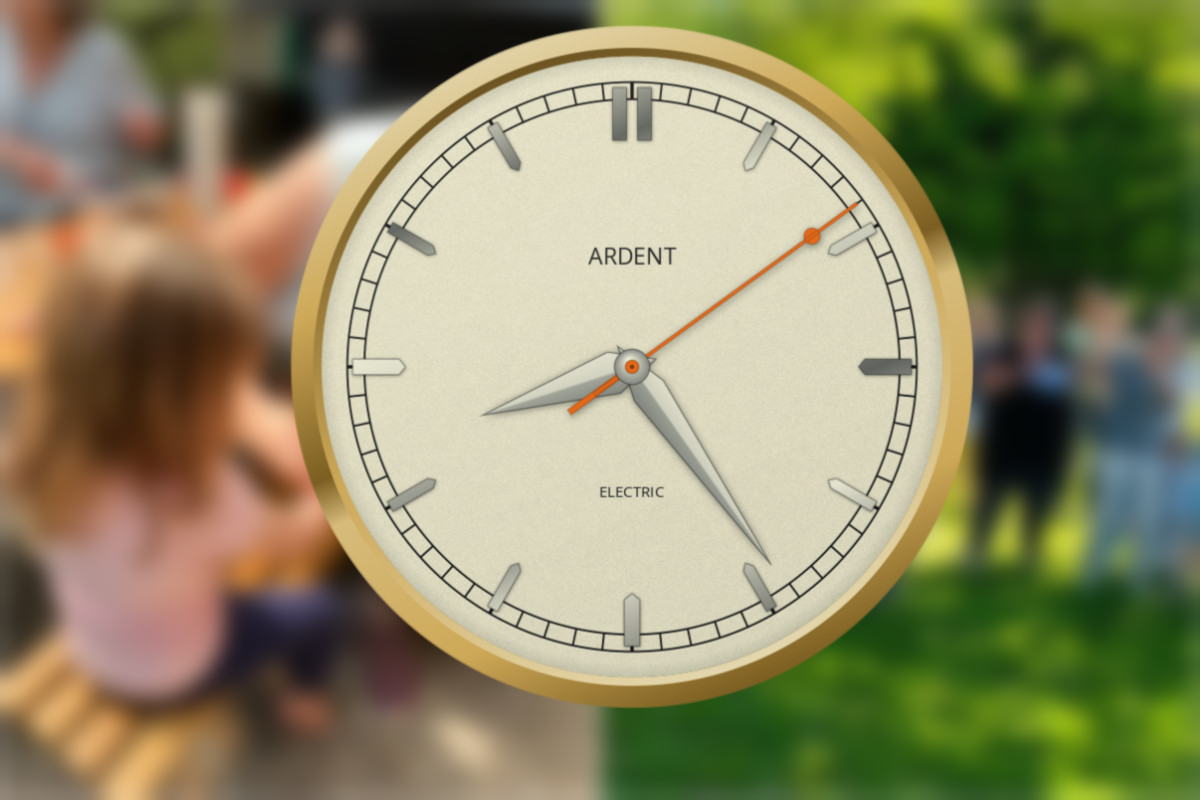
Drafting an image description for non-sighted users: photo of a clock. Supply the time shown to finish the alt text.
8:24:09
